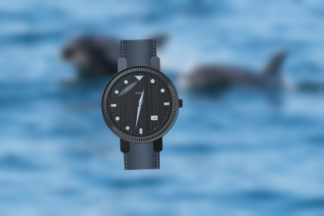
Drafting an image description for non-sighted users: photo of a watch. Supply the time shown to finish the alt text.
12:32
